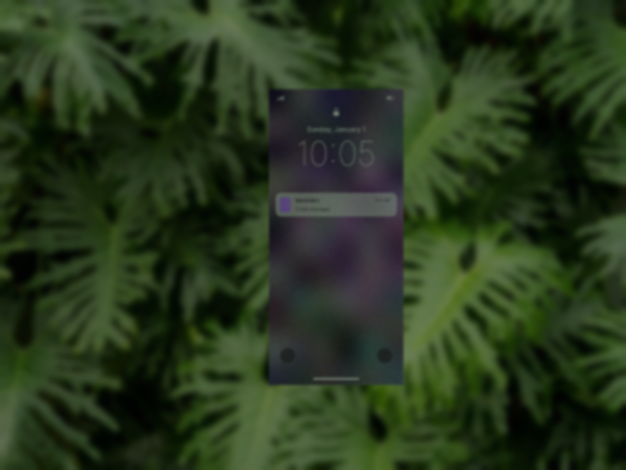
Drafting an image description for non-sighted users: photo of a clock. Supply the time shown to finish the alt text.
10:05
